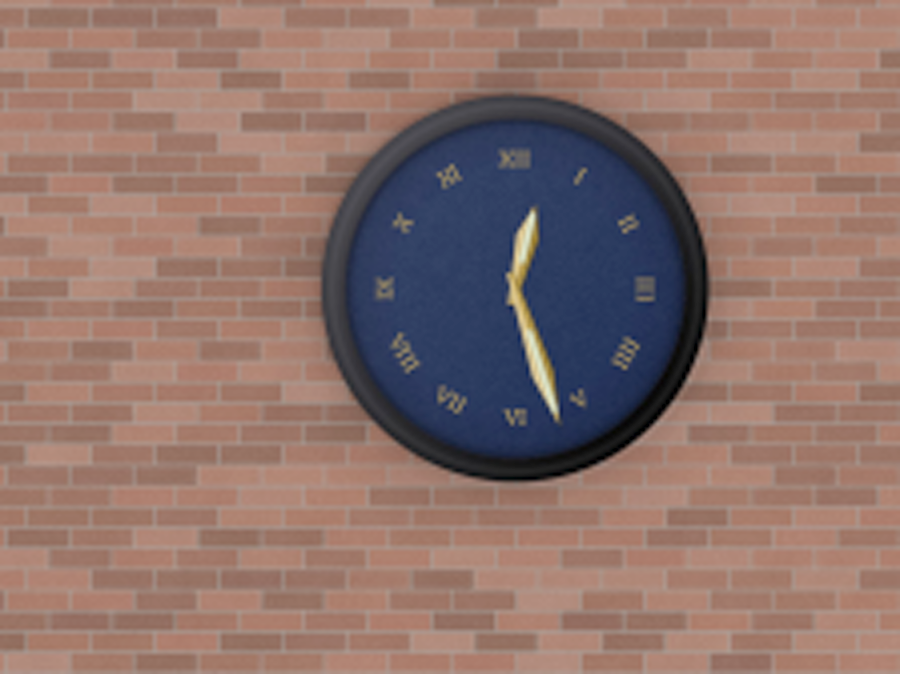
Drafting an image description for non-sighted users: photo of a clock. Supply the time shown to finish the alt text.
12:27
